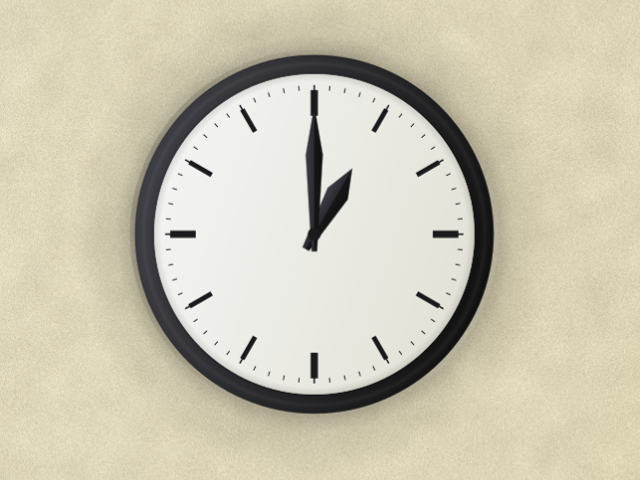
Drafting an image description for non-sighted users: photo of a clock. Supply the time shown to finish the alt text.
1:00
